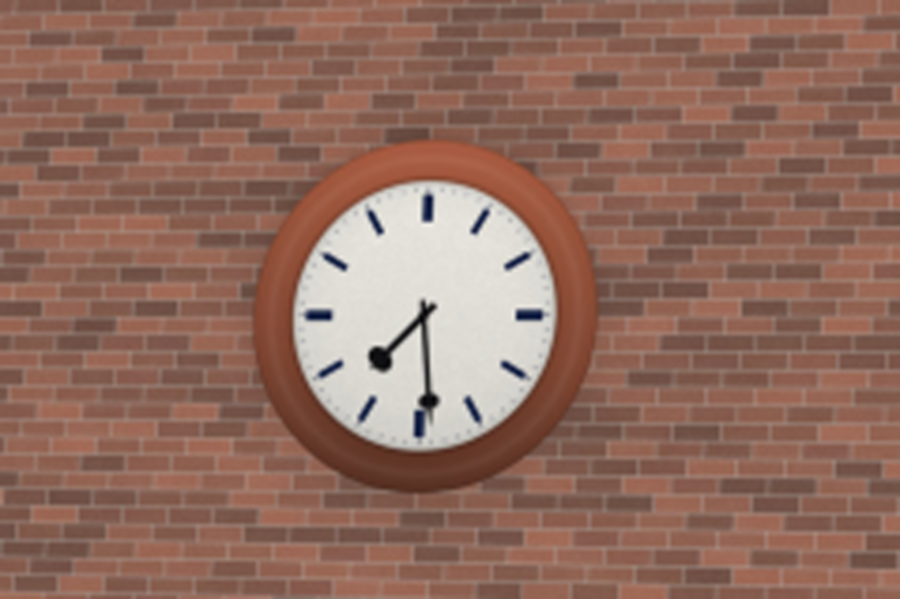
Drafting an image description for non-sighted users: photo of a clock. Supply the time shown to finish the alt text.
7:29
